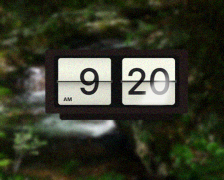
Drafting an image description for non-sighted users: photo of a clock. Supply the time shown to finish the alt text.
9:20
